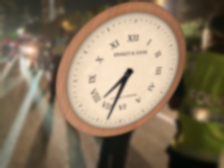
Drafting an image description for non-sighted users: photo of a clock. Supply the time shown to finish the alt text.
7:33
